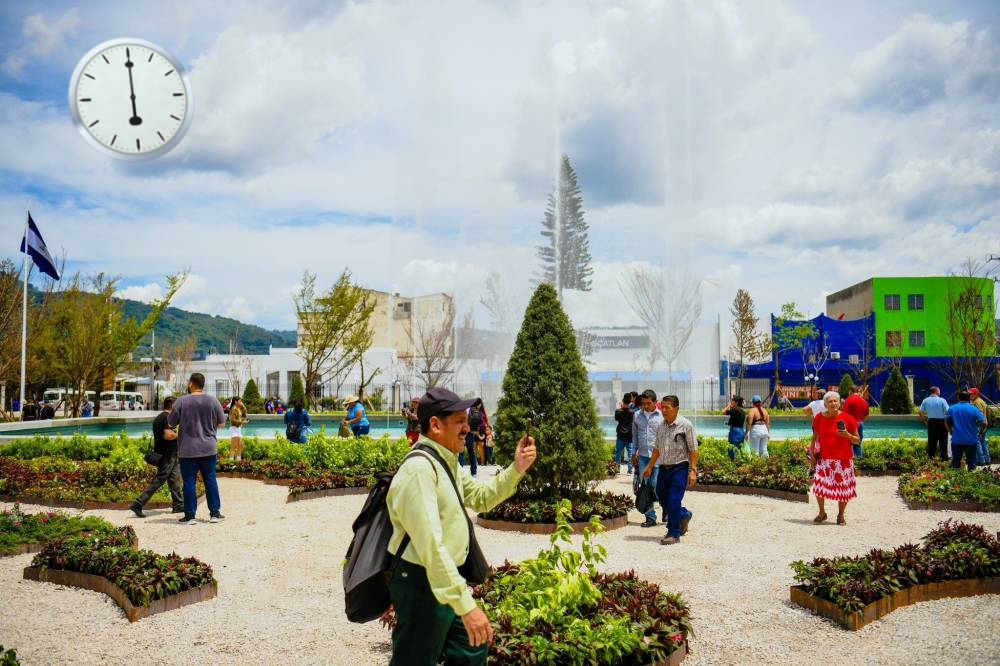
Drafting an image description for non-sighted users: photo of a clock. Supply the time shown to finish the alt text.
6:00
